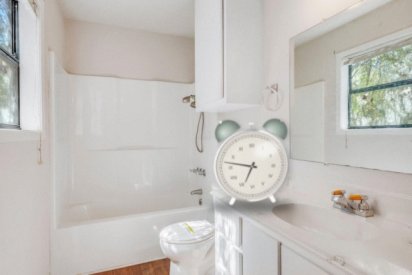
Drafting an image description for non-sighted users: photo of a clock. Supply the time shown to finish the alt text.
6:47
